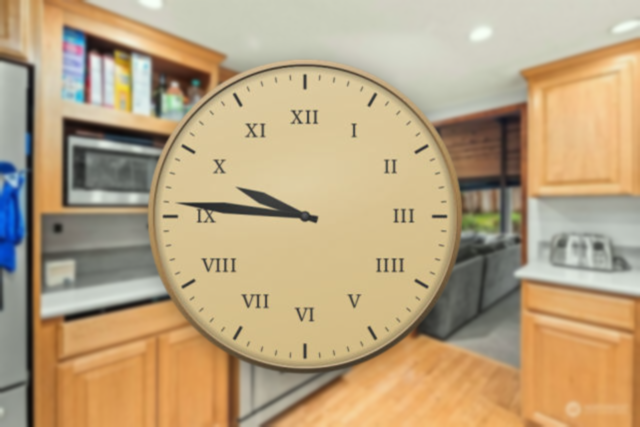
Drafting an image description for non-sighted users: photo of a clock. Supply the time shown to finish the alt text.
9:46
